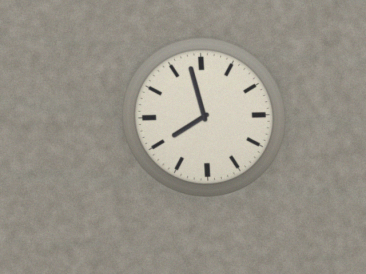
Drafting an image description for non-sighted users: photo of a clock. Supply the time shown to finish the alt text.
7:58
